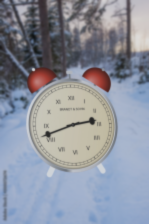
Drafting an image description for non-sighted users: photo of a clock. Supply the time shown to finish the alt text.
2:42
